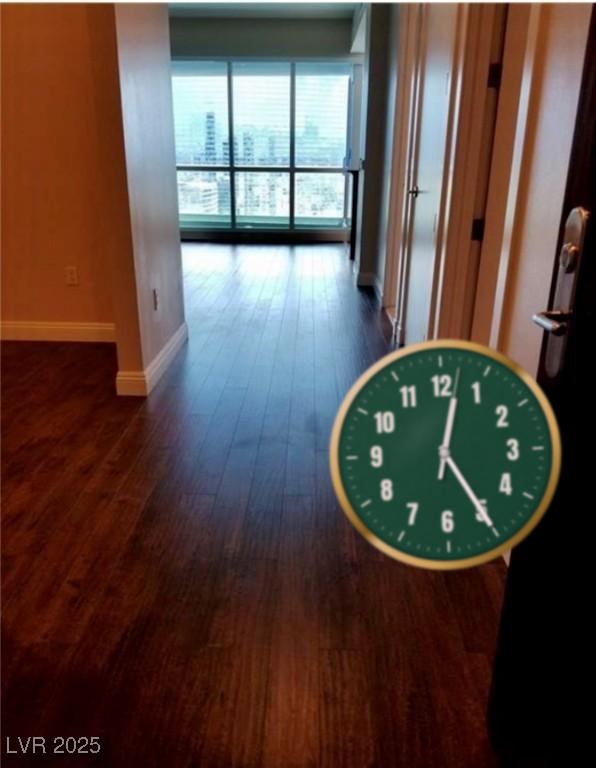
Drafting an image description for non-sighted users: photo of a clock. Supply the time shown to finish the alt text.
12:25:02
